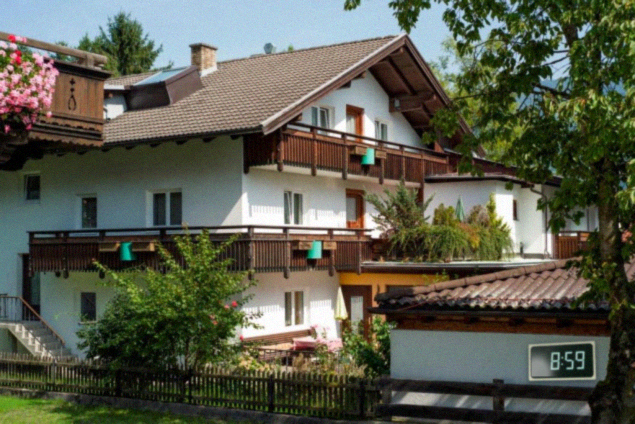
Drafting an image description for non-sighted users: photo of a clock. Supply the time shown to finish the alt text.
8:59
